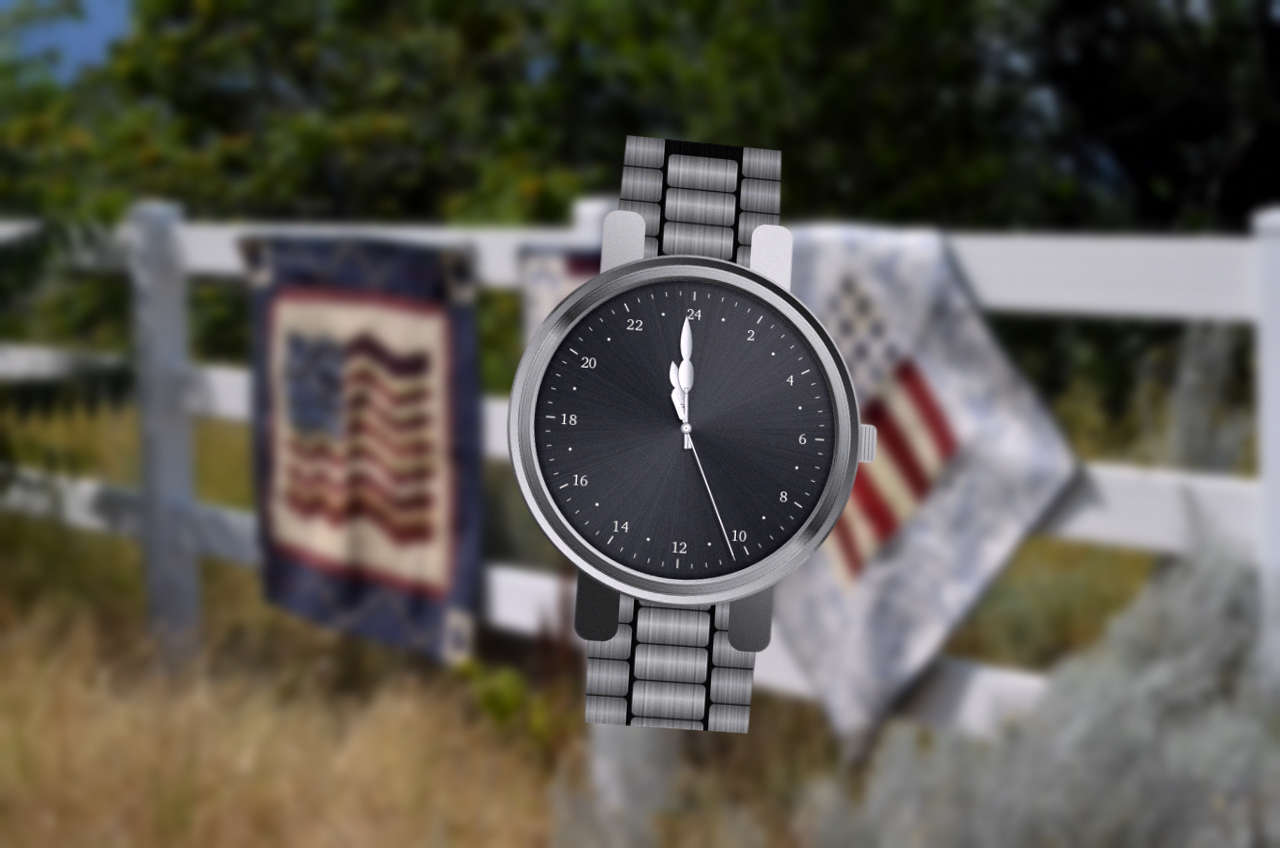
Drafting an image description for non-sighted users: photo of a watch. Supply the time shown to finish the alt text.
22:59:26
